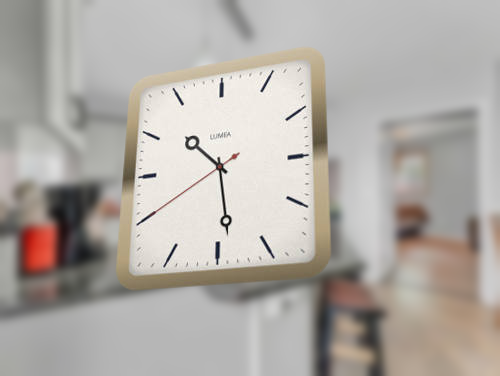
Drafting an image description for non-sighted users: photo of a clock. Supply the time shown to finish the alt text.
10:28:40
